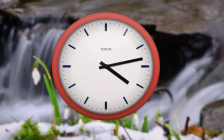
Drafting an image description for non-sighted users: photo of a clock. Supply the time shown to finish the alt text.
4:13
